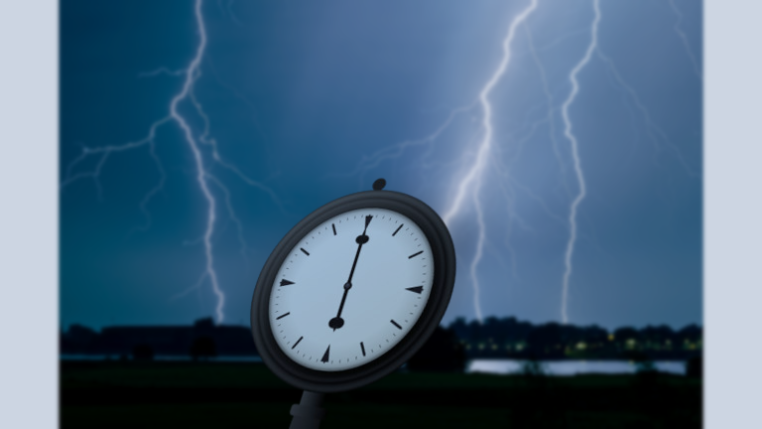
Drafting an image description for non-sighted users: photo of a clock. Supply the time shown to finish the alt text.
6:00
